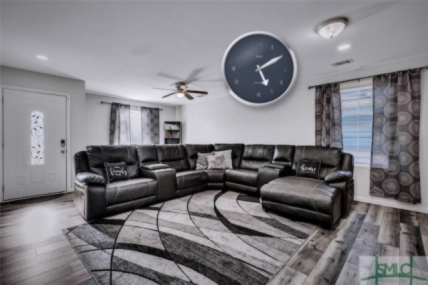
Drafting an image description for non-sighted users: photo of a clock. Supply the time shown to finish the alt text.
5:10
